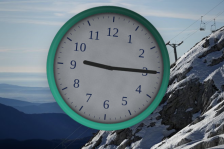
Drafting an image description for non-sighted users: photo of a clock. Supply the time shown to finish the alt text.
9:15
